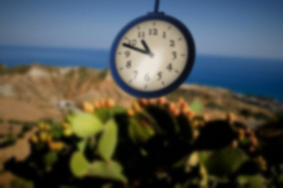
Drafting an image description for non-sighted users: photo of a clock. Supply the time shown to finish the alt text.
10:48
